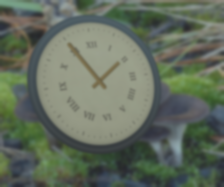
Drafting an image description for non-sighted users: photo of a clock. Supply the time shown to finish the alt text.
1:55
